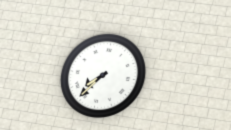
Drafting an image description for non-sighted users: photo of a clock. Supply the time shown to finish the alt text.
7:36
